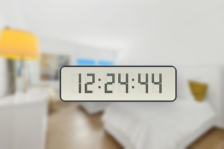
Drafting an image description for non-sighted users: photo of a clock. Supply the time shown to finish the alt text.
12:24:44
